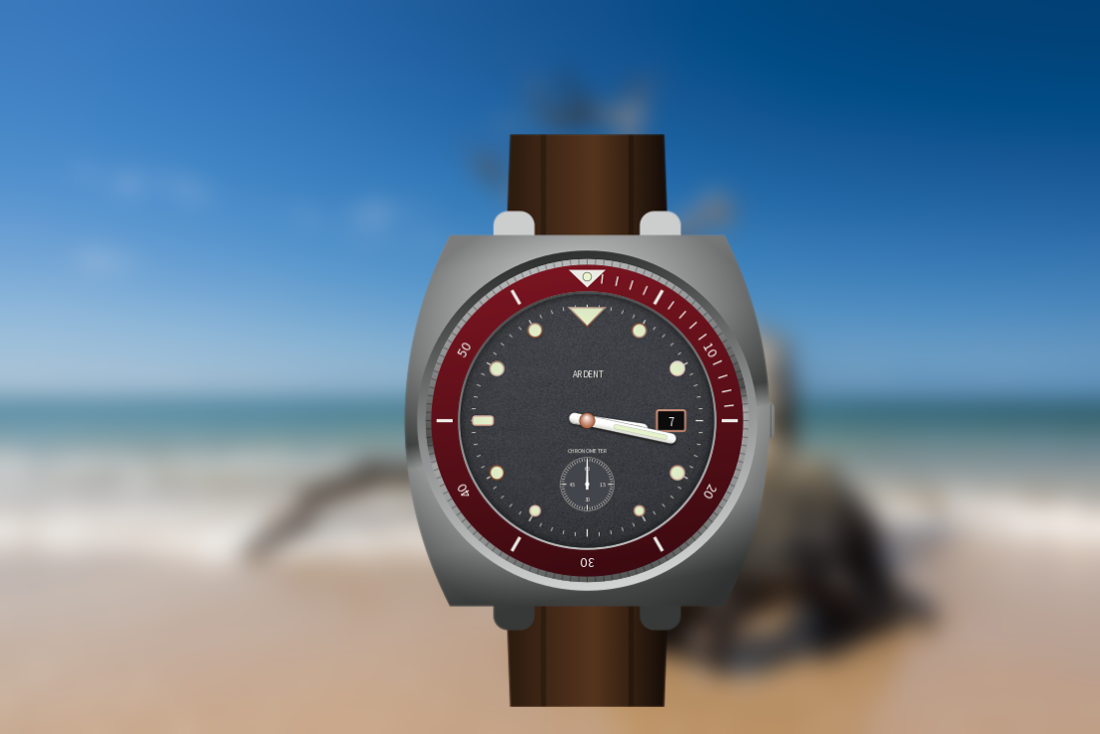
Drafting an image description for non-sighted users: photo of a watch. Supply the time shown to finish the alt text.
3:17
